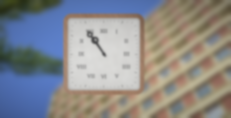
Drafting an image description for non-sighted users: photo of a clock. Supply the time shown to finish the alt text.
10:54
